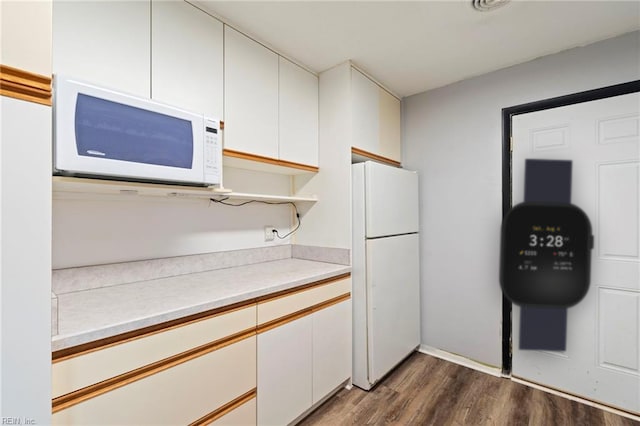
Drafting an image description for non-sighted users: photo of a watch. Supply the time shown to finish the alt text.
3:28
